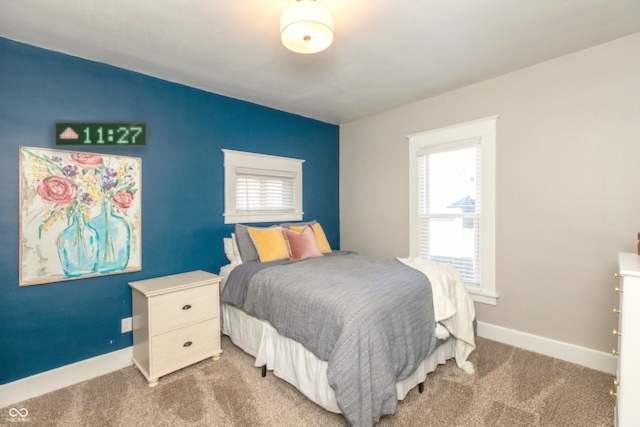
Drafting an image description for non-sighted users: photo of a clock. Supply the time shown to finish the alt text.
11:27
